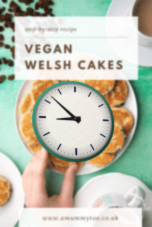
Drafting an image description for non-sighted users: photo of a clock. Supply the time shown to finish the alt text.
8:52
